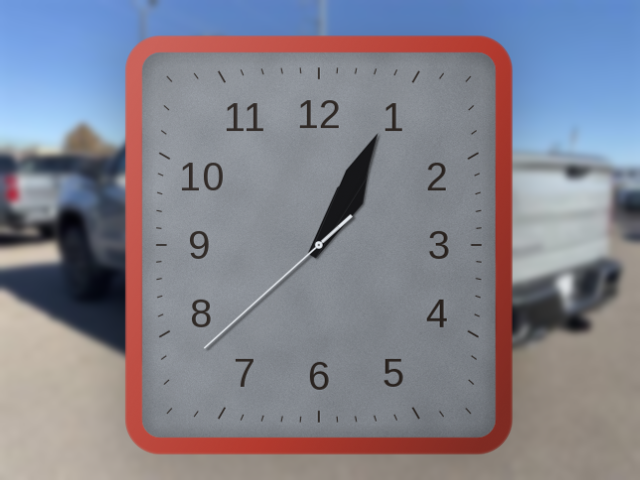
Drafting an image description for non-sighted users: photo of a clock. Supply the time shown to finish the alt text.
1:04:38
